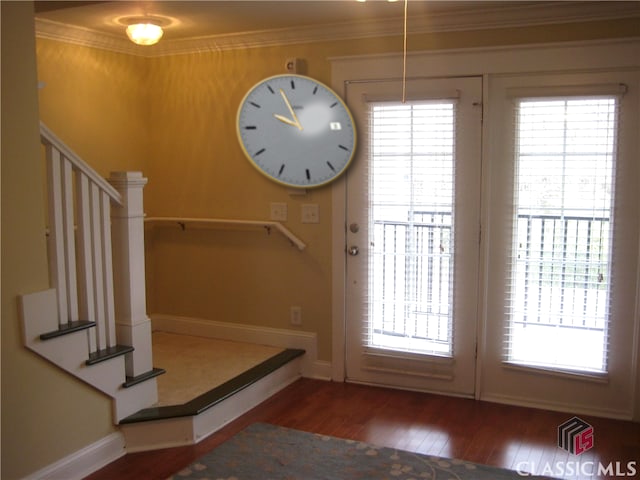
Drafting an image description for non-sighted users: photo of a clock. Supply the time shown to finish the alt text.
9:57
